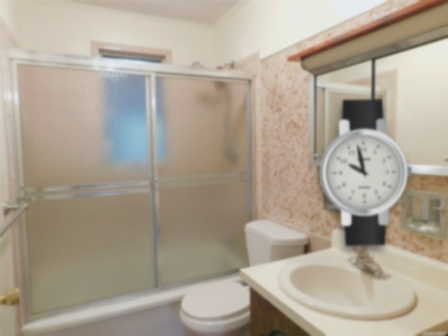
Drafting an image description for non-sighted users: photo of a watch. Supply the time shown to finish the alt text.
9:58
